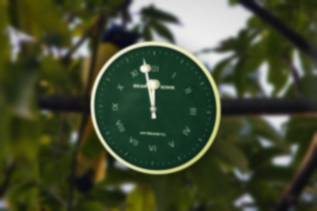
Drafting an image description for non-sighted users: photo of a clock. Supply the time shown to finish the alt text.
11:58
